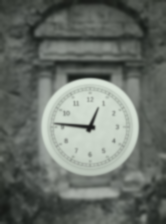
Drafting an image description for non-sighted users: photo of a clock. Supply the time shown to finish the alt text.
12:46
